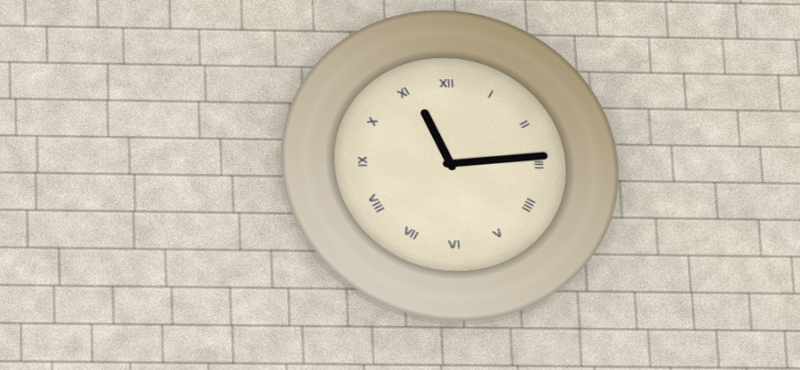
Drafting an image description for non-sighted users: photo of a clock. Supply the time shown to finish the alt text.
11:14
